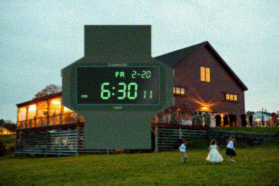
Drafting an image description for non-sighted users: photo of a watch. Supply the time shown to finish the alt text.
6:30:11
